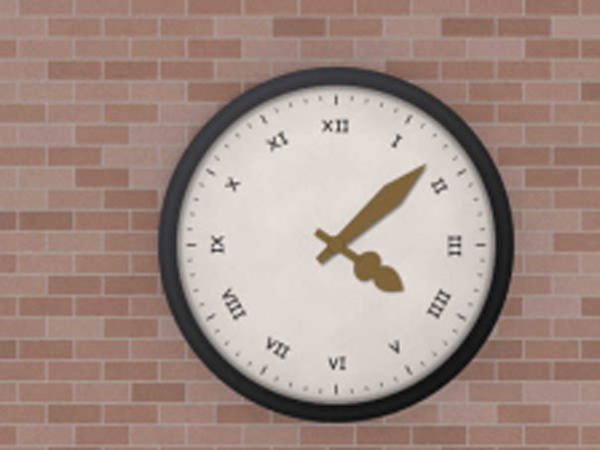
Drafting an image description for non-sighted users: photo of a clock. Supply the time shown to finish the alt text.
4:08
